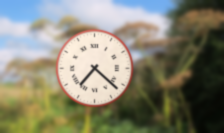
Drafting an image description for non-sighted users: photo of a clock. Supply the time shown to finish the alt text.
7:22
